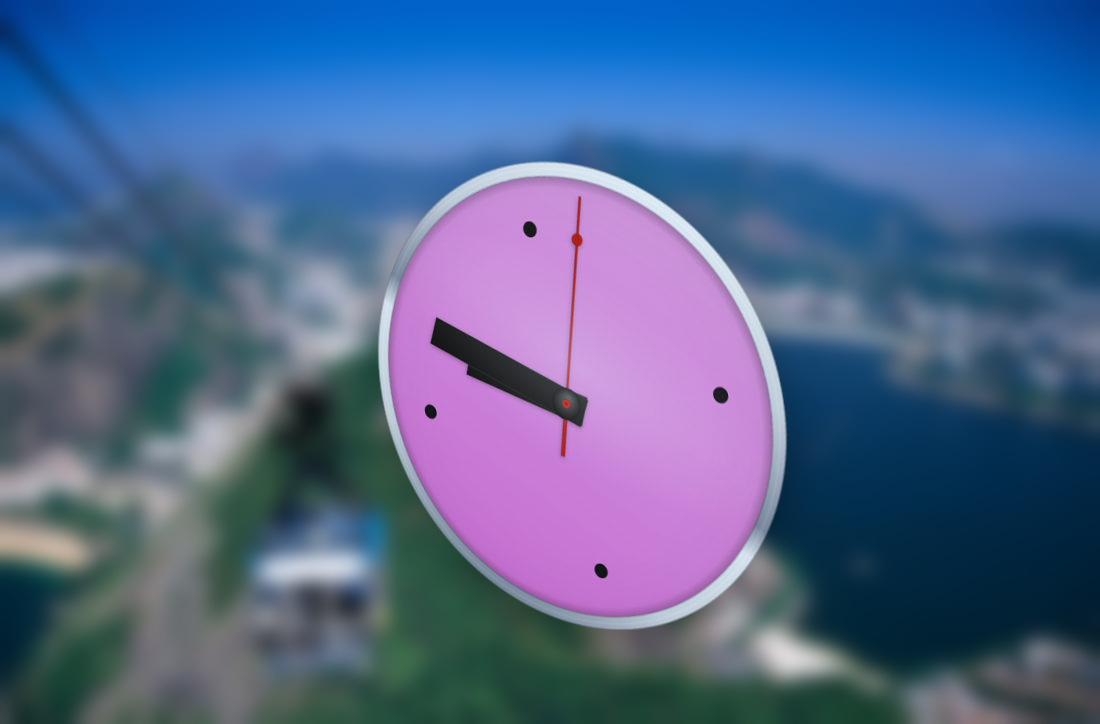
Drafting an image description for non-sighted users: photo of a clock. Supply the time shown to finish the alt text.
9:50:03
